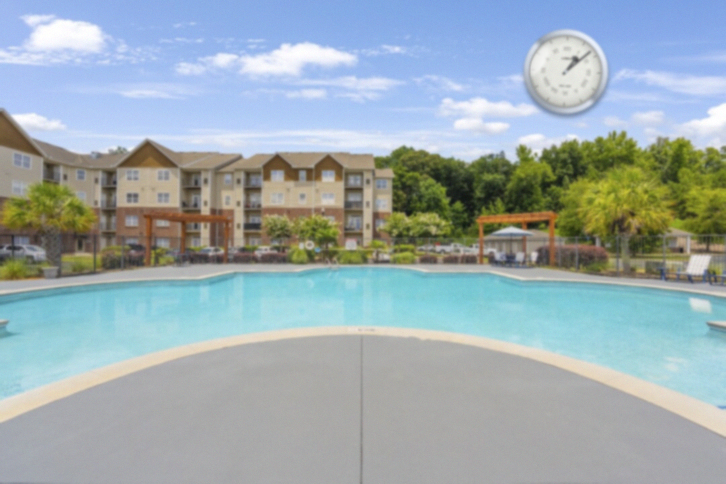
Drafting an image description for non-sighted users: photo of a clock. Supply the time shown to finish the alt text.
1:08
